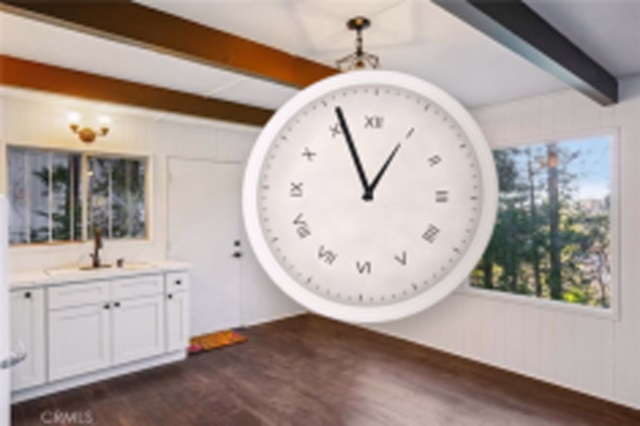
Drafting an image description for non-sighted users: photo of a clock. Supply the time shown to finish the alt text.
12:56
